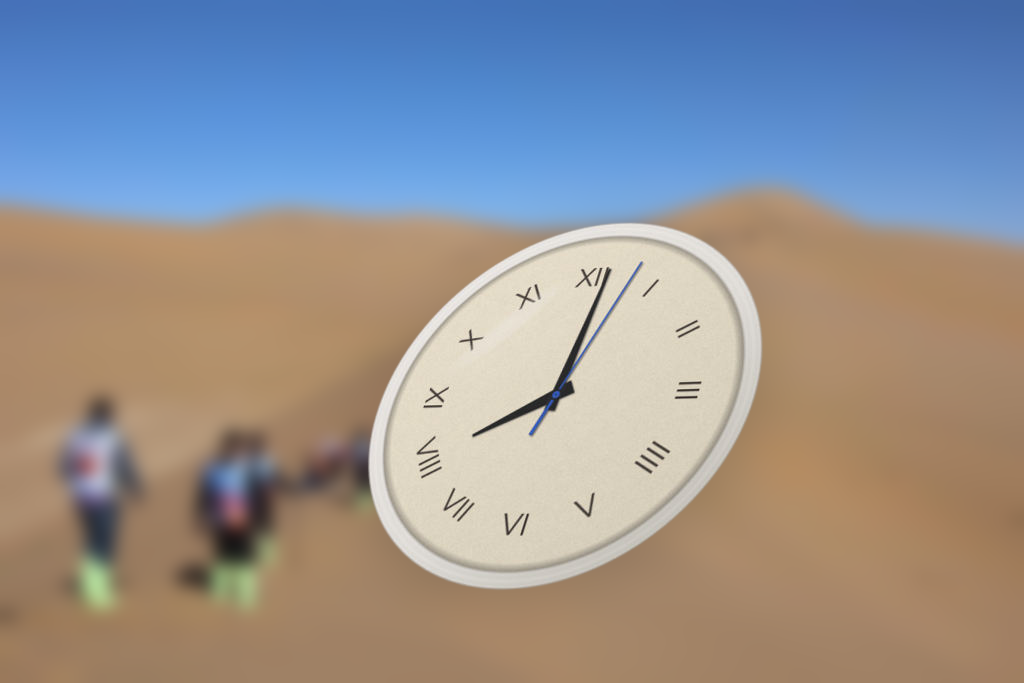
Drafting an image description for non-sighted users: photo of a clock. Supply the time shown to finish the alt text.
8:01:03
